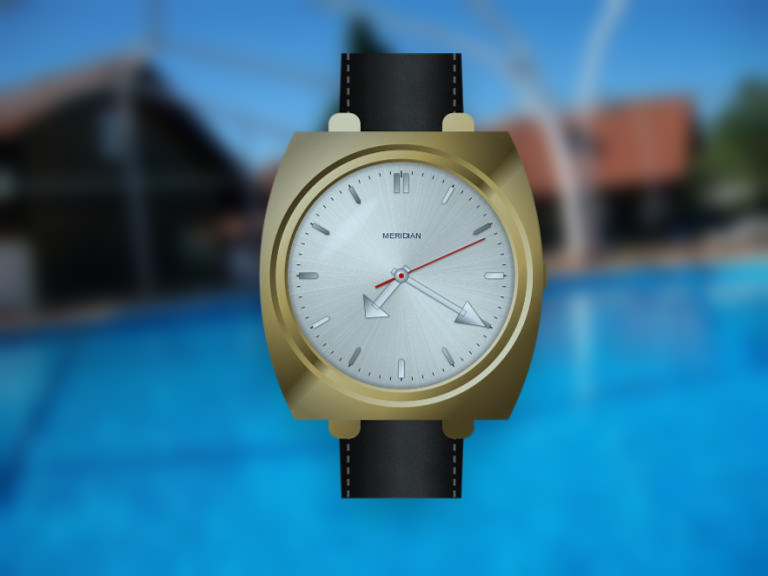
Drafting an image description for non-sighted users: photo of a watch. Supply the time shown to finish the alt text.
7:20:11
